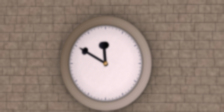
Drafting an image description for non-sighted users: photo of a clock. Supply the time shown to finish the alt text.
11:50
